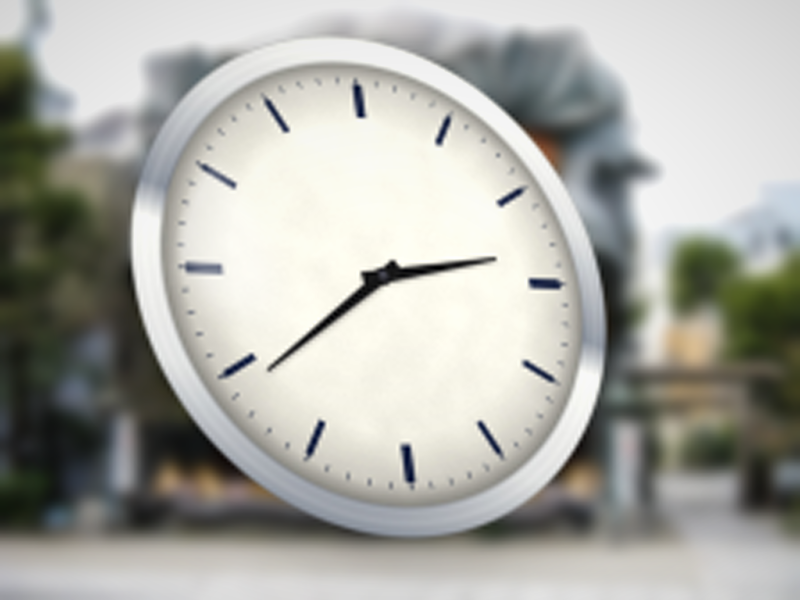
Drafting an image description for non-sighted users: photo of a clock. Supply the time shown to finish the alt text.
2:39
